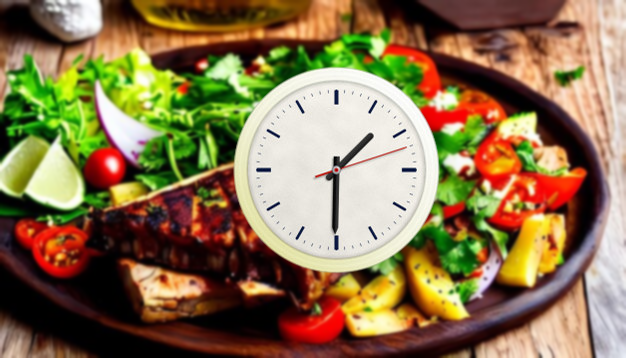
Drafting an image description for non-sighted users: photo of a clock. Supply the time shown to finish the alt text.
1:30:12
